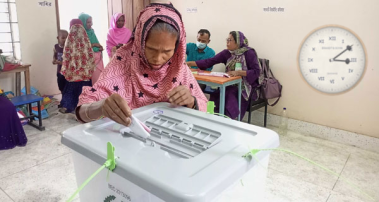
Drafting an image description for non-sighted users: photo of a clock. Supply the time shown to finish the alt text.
3:09
